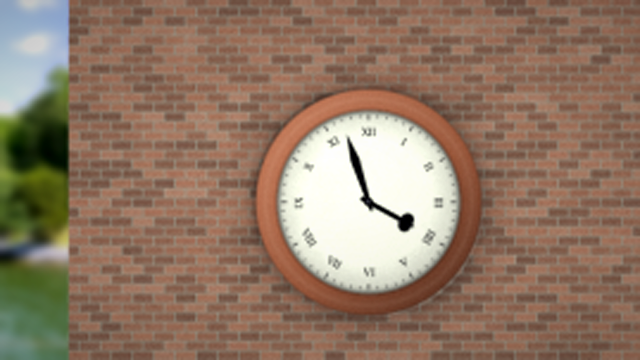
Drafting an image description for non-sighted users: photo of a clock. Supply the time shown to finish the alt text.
3:57
